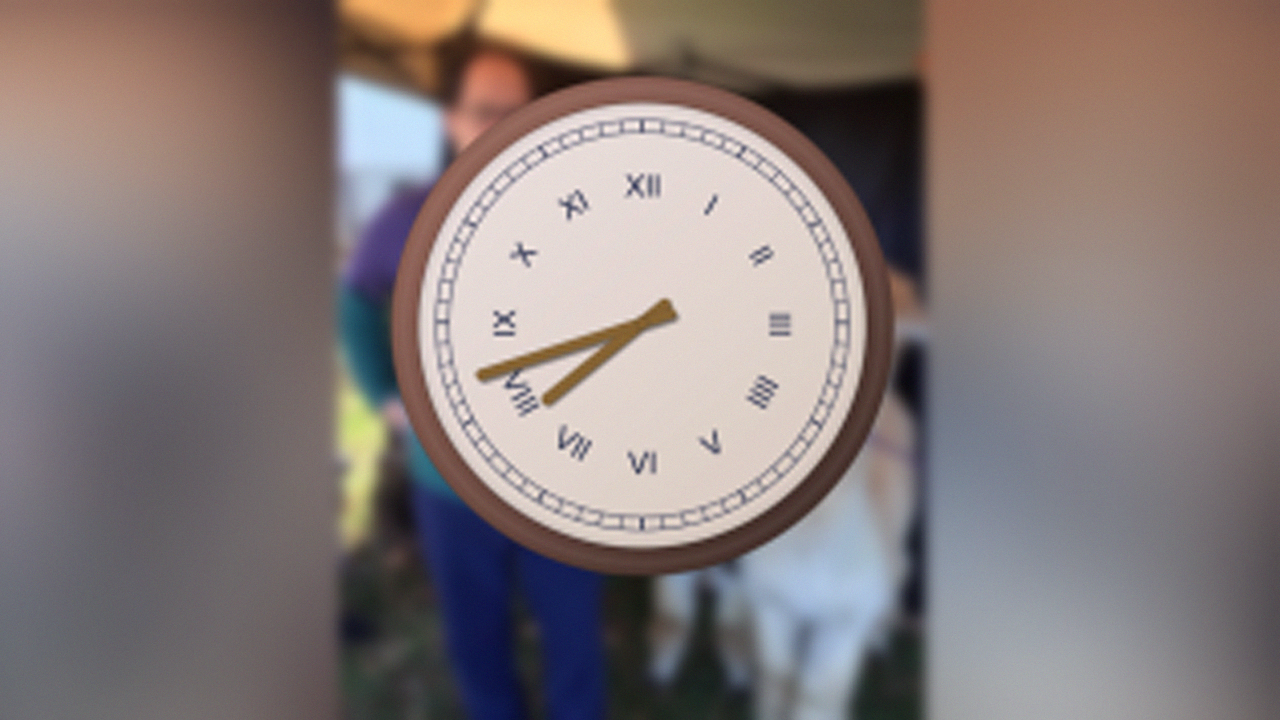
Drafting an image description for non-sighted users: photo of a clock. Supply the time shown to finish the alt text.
7:42
